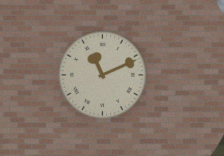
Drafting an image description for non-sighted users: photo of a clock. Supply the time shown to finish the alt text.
11:11
